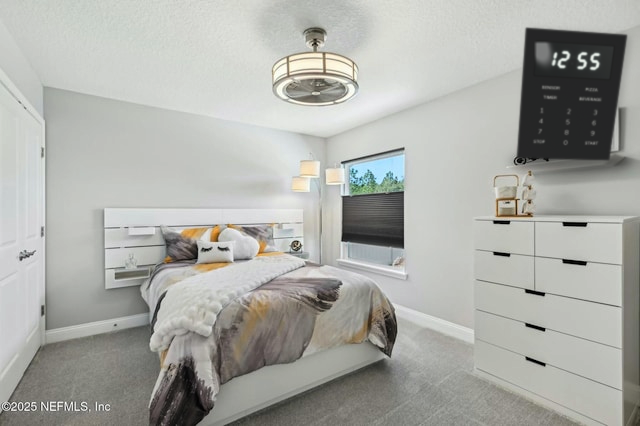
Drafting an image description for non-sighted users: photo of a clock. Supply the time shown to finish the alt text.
12:55
